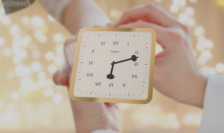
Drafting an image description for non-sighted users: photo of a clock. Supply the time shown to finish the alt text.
6:12
